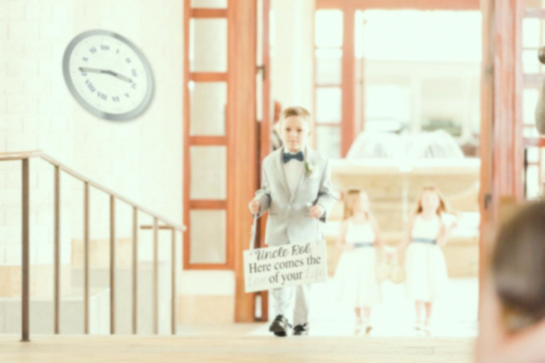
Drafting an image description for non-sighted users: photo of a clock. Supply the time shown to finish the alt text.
3:46
